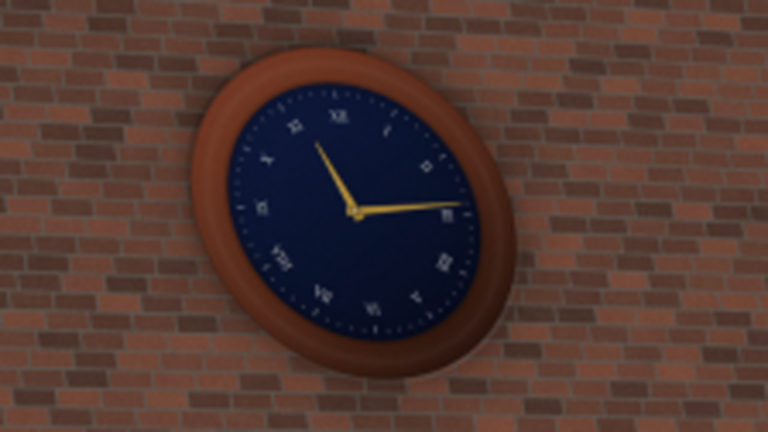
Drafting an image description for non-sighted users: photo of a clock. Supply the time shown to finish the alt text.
11:14
